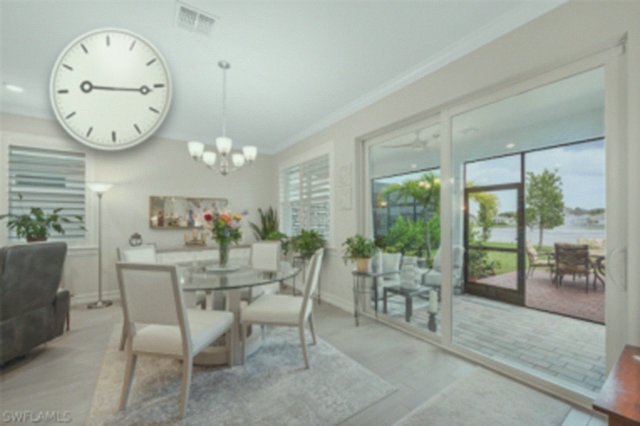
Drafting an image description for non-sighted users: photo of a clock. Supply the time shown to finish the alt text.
9:16
